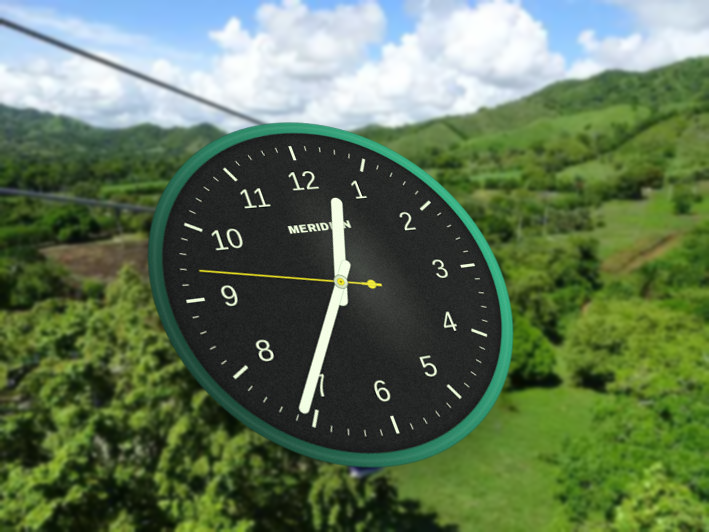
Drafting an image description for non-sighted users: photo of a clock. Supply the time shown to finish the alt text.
12:35:47
